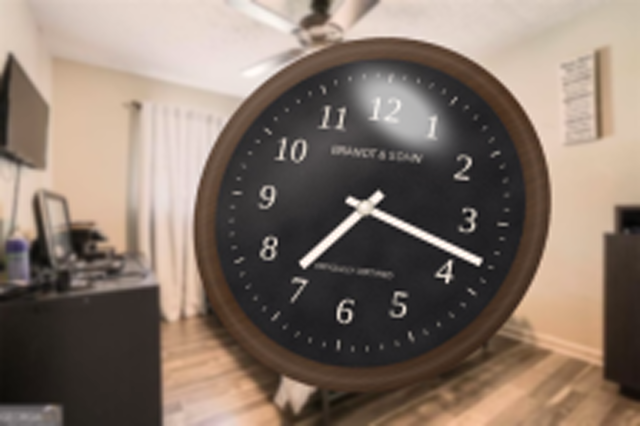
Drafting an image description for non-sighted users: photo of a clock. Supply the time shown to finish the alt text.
7:18
